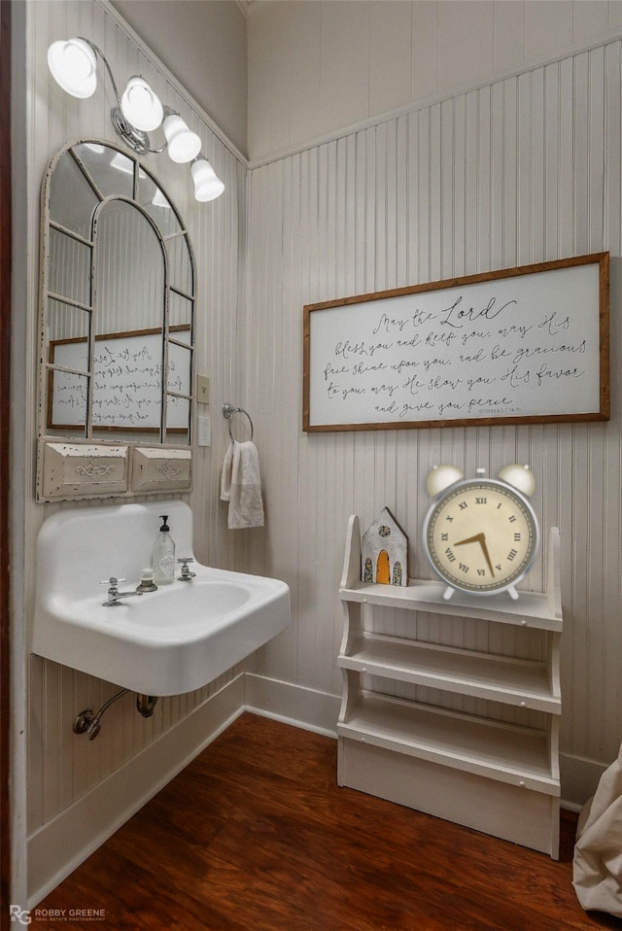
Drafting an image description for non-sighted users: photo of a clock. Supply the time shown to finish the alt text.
8:27
